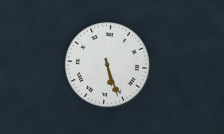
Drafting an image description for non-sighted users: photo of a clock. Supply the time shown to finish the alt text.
5:26
